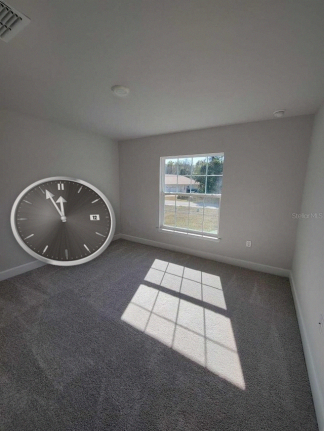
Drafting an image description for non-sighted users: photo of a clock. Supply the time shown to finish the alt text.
11:56
